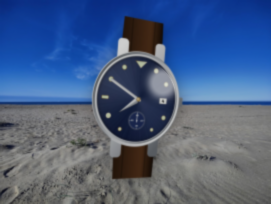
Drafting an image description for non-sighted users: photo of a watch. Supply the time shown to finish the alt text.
7:50
